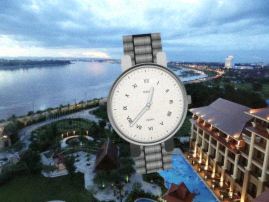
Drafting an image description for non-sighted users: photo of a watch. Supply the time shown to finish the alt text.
12:38
